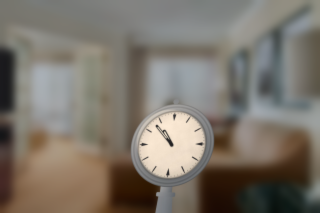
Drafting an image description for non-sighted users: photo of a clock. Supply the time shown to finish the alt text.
10:53
